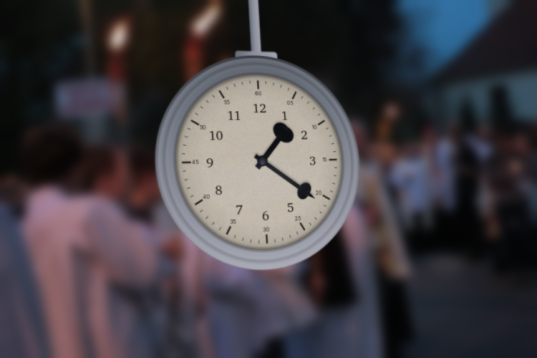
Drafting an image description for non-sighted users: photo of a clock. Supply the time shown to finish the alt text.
1:21
